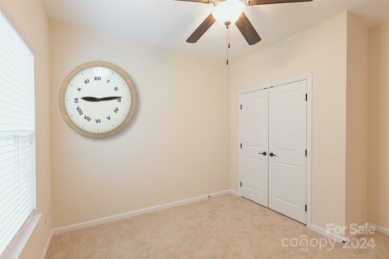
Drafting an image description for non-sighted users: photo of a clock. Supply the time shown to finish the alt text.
9:14
